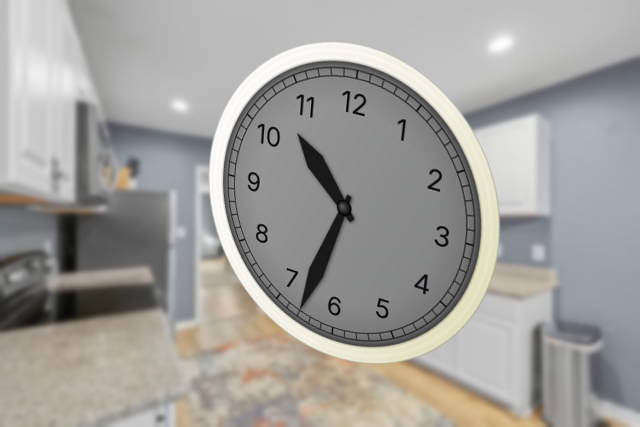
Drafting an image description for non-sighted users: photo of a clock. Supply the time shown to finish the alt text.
10:33
